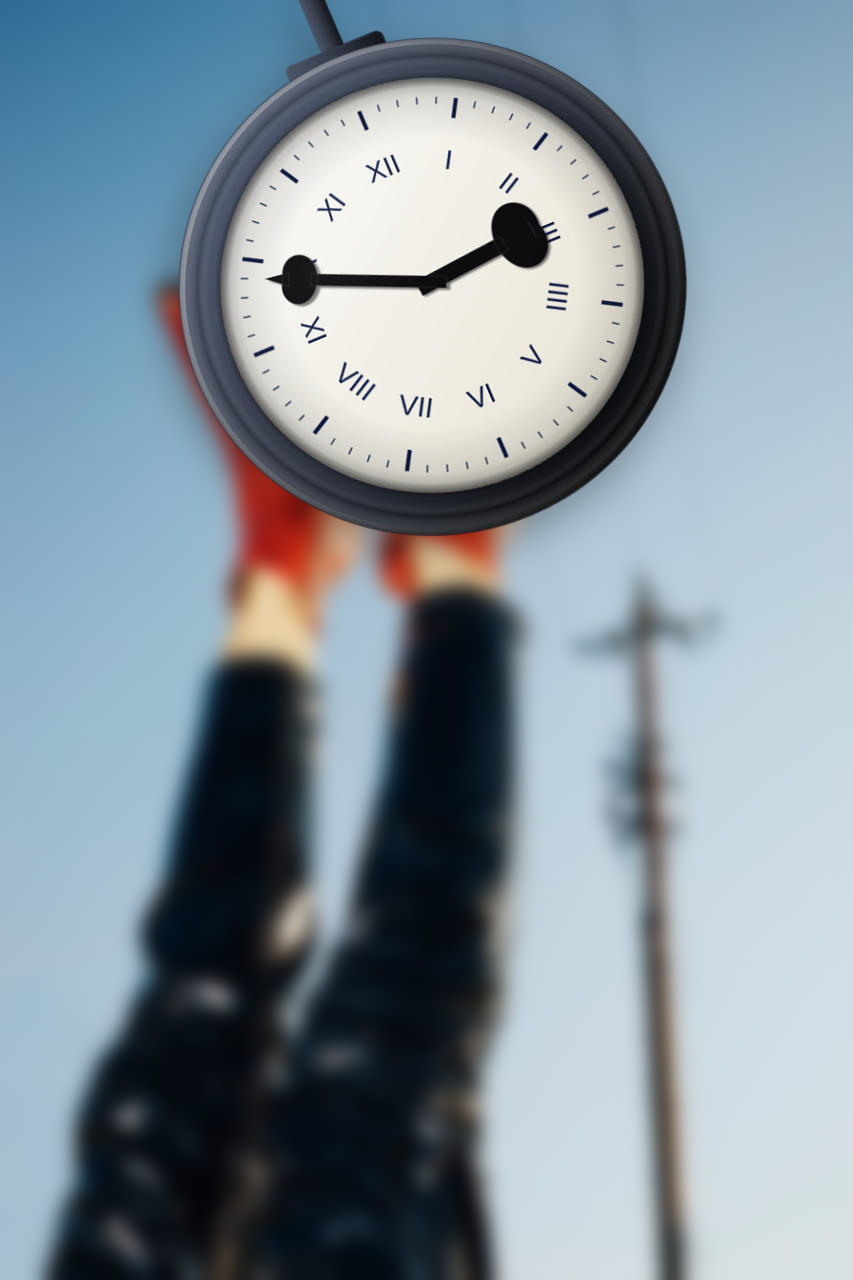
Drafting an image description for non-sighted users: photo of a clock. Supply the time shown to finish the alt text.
2:49
